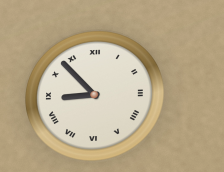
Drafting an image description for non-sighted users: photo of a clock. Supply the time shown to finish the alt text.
8:53
